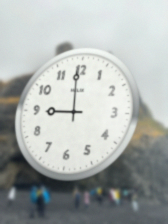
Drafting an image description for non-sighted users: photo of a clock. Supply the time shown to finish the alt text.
8:59
